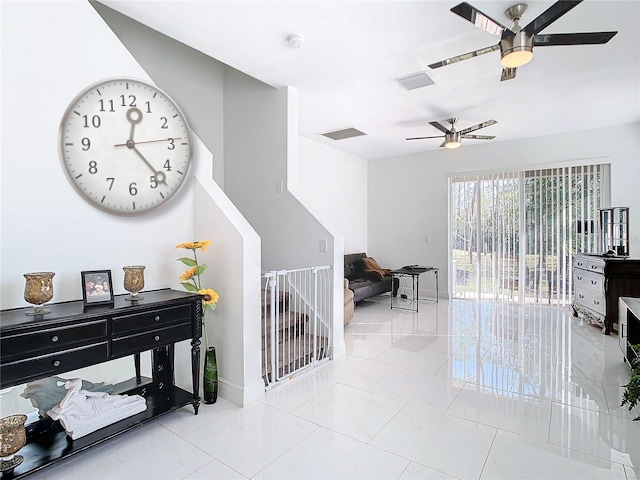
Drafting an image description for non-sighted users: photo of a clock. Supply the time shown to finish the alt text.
12:23:14
